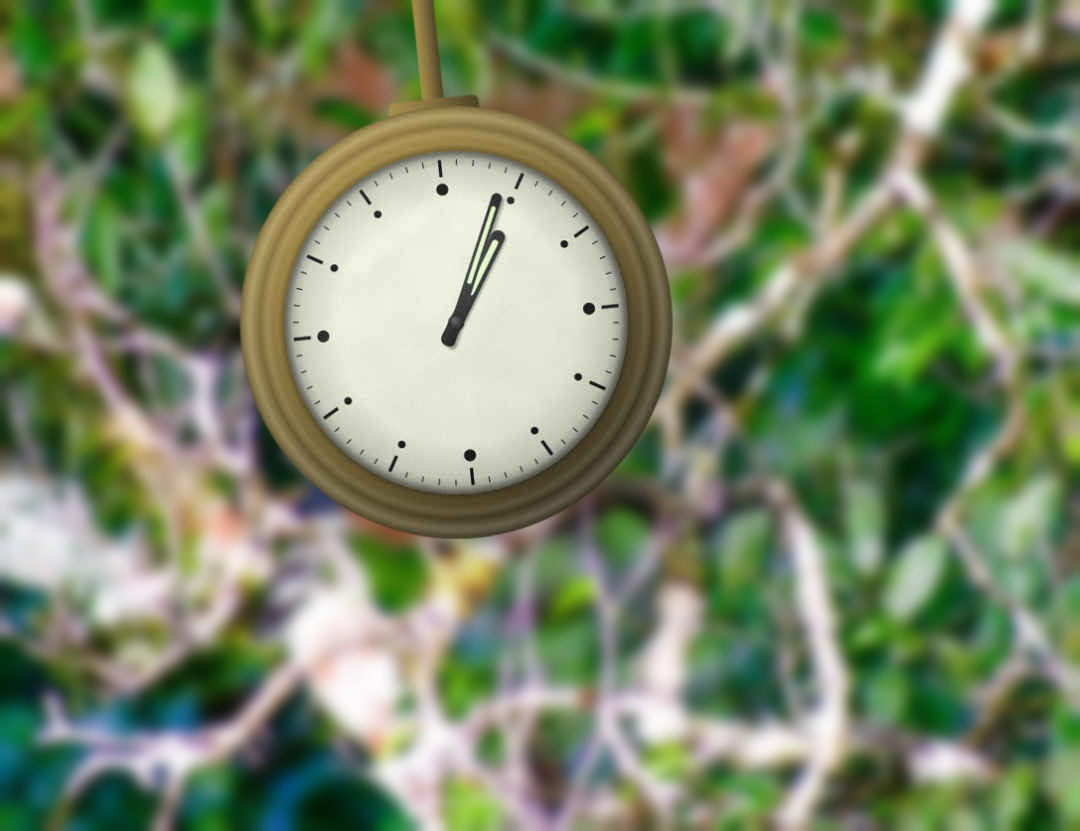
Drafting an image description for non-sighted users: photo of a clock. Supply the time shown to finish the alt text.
1:04
